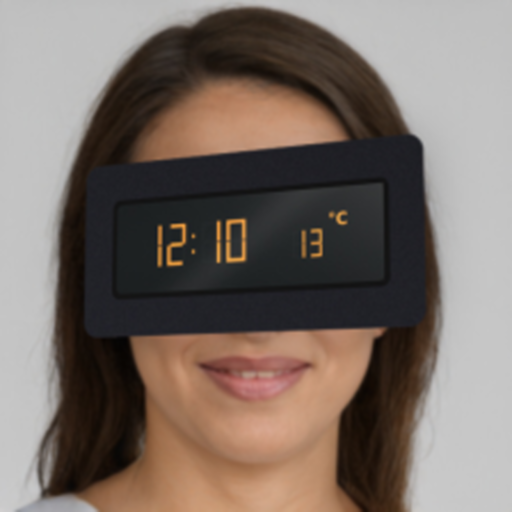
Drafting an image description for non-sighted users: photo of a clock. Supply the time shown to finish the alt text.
12:10
